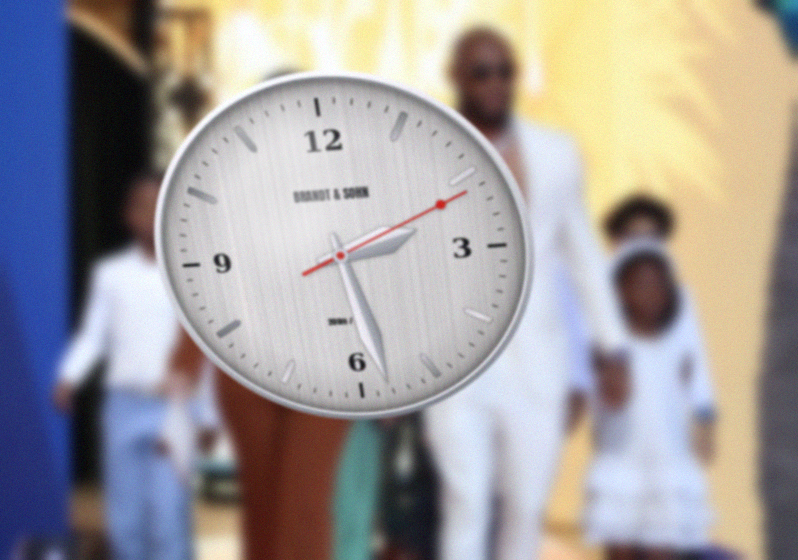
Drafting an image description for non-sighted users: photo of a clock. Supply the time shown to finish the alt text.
2:28:11
